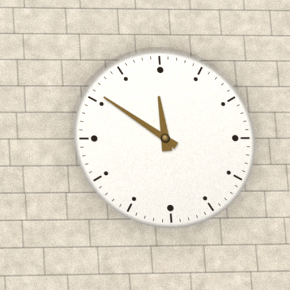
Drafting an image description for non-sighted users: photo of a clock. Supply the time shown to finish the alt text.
11:51
